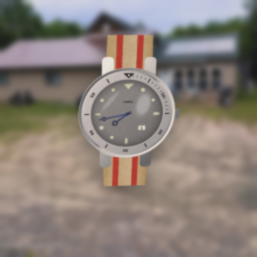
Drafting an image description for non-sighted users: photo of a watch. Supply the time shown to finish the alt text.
7:43
